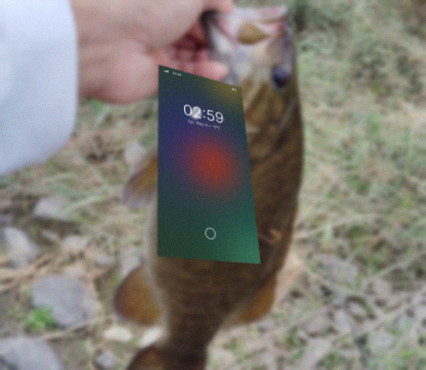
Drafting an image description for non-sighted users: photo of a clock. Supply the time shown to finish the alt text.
2:59
